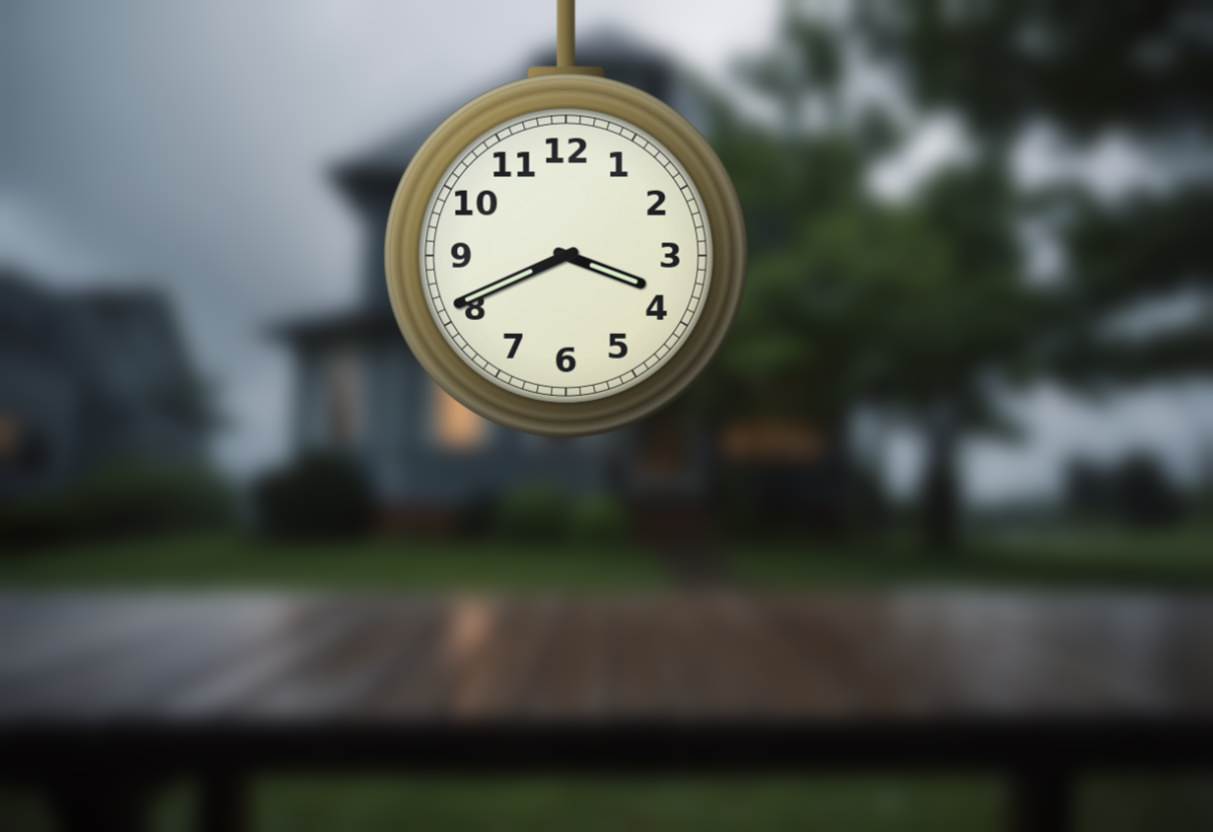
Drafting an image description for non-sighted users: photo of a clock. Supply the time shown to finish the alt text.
3:41
